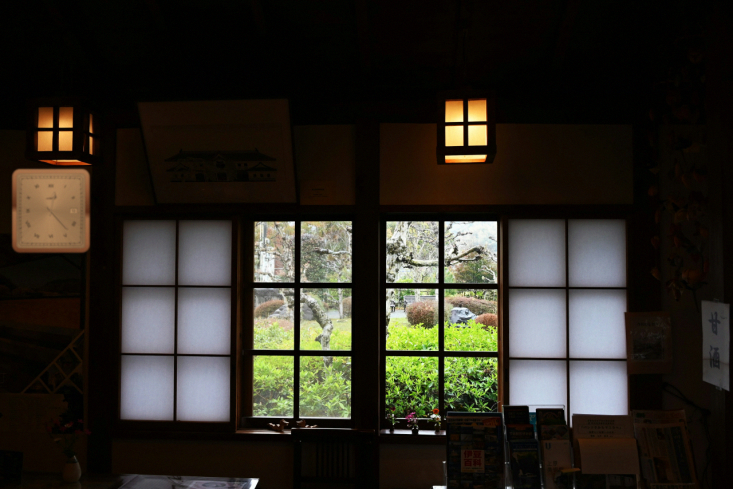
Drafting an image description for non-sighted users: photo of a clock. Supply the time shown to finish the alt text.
12:23
